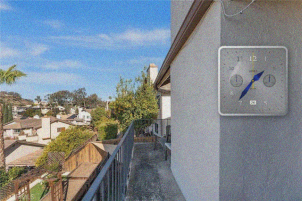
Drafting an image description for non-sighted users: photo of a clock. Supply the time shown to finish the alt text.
1:36
